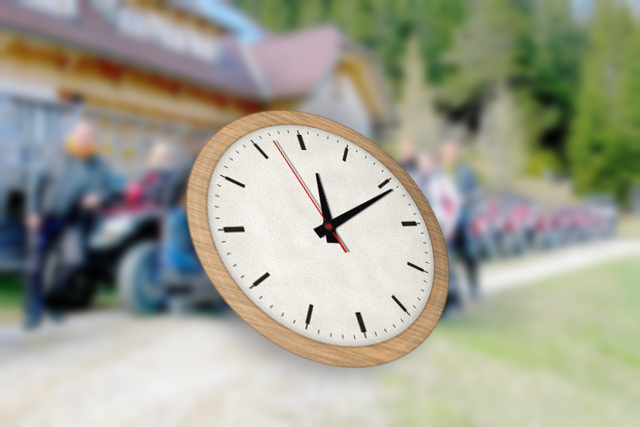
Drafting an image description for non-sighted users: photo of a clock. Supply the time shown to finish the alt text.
12:10:57
